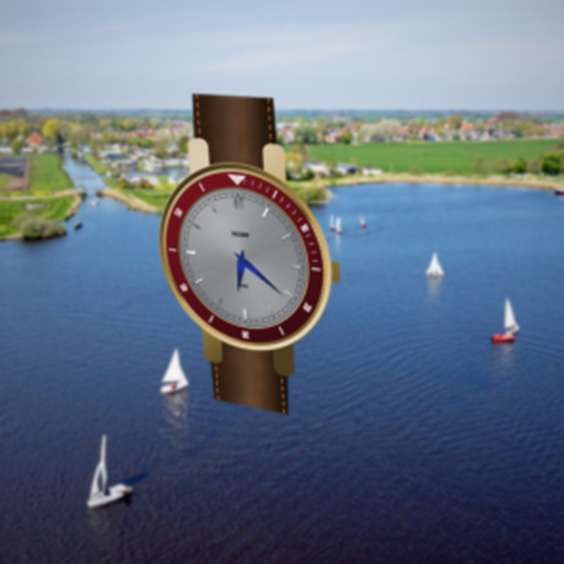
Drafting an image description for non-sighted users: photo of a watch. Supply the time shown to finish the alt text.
6:21
